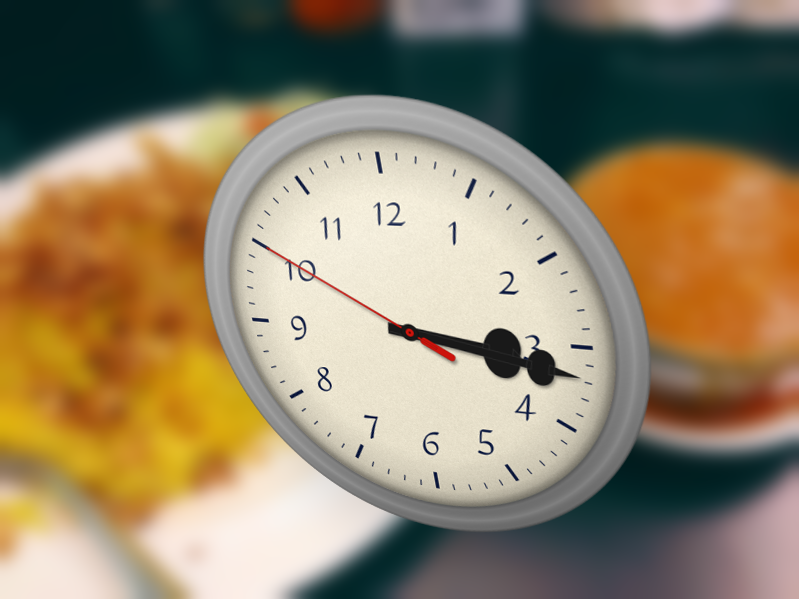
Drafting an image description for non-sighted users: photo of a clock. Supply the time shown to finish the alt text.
3:16:50
